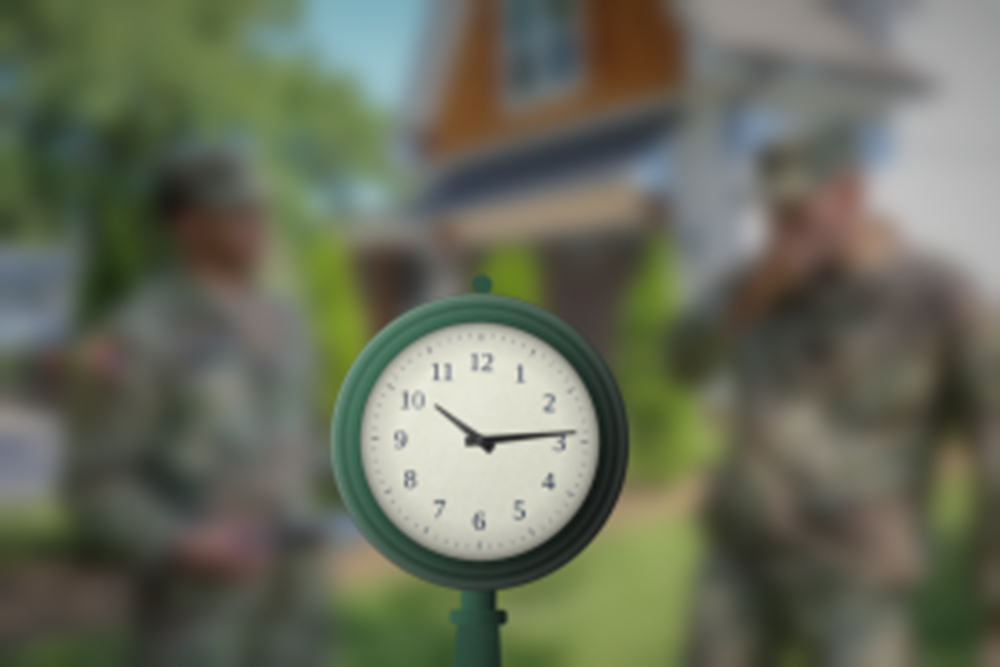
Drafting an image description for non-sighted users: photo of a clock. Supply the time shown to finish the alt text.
10:14
